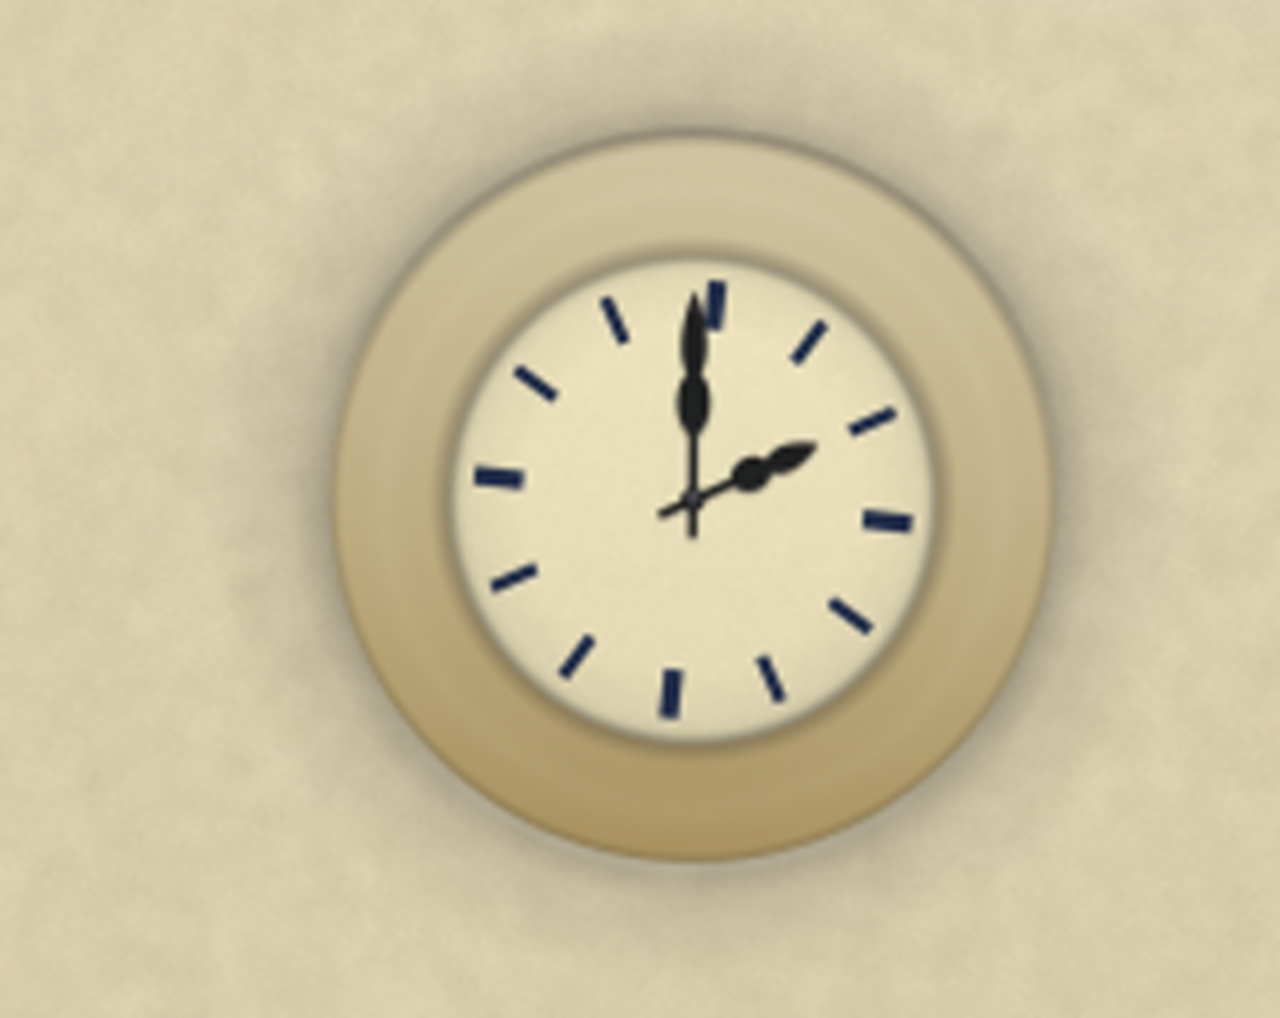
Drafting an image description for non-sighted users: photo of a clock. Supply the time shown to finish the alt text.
1:59
